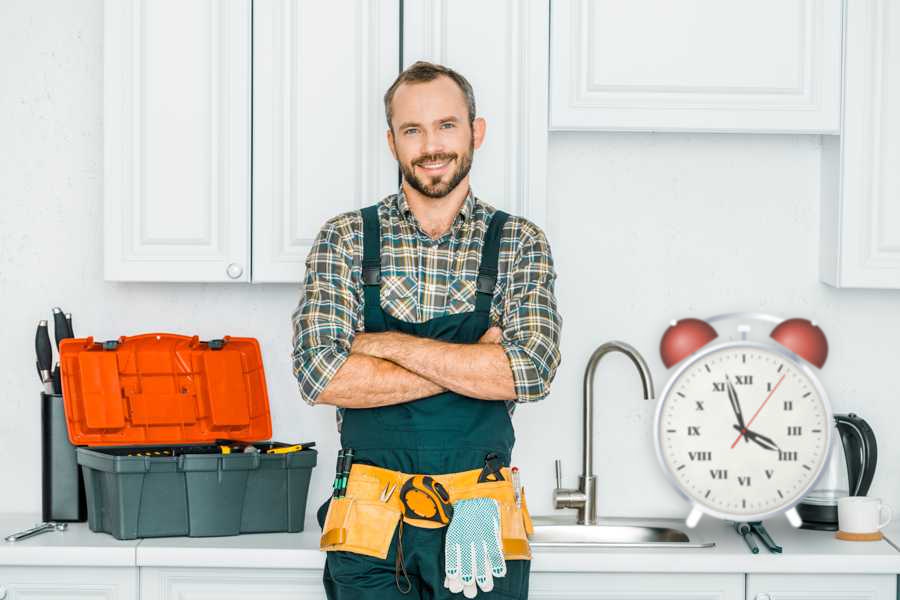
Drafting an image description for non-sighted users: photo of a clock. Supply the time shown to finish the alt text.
3:57:06
